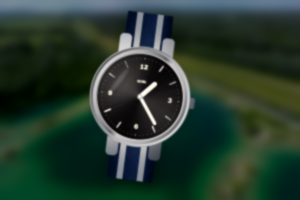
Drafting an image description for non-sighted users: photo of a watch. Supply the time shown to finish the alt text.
1:24
